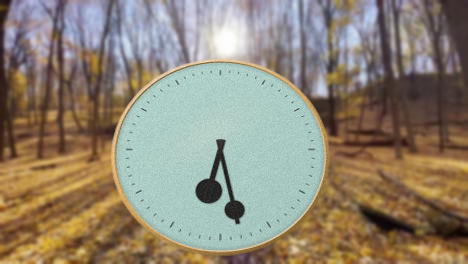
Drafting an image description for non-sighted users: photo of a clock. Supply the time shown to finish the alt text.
6:28
